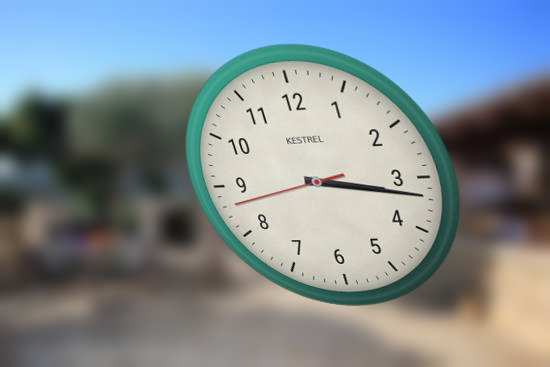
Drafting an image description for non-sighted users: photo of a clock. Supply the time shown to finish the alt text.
3:16:43
